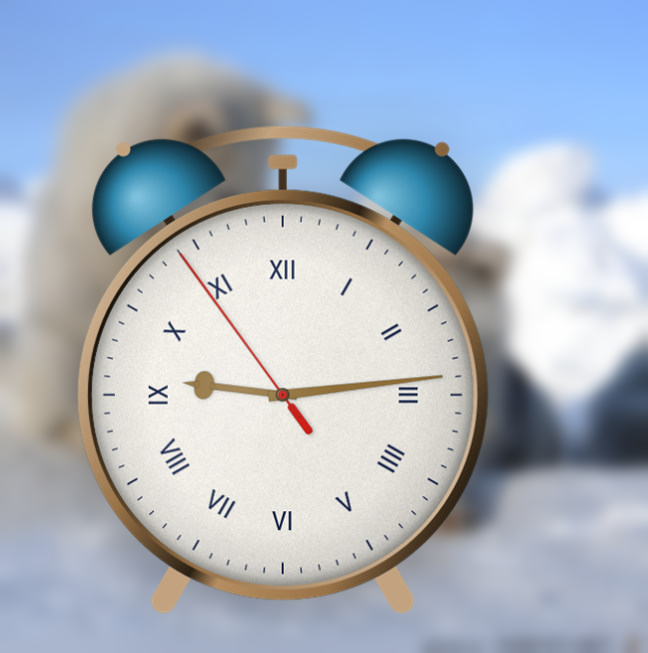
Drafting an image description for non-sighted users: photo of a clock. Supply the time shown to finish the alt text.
9:13:54
